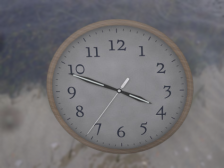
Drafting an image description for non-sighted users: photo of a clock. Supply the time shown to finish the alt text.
3:48:36
